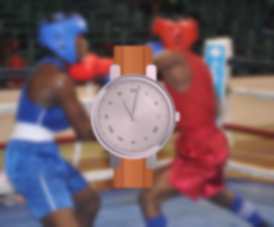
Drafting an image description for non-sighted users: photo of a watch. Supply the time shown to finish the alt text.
11:02
